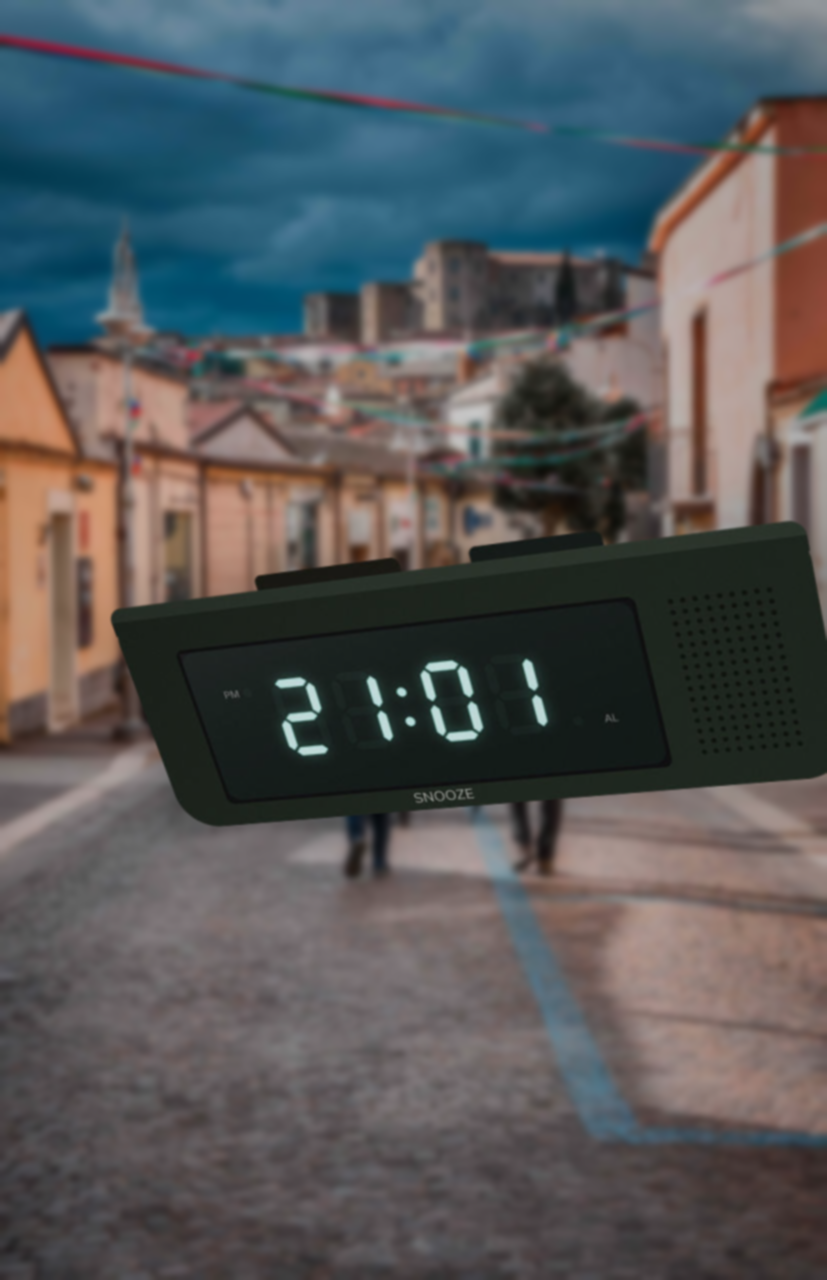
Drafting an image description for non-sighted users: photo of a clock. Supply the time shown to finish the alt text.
21:01
